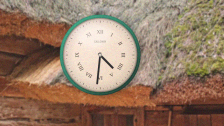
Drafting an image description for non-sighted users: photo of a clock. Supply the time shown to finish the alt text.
4:31
